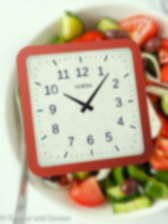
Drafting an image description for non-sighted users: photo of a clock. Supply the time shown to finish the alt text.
10:07
